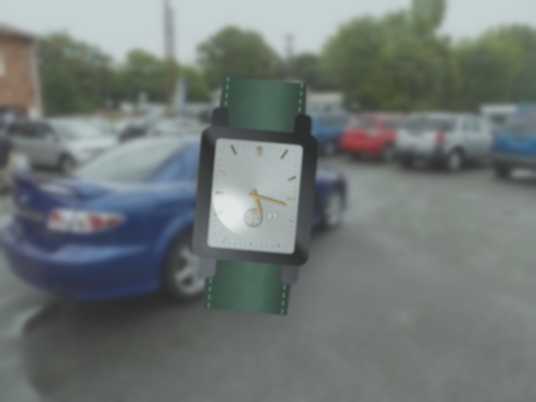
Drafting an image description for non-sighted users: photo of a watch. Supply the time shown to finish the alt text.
5:17
